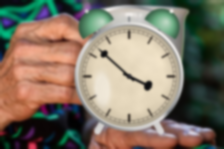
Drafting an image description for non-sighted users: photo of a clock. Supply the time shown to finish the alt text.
3:52
